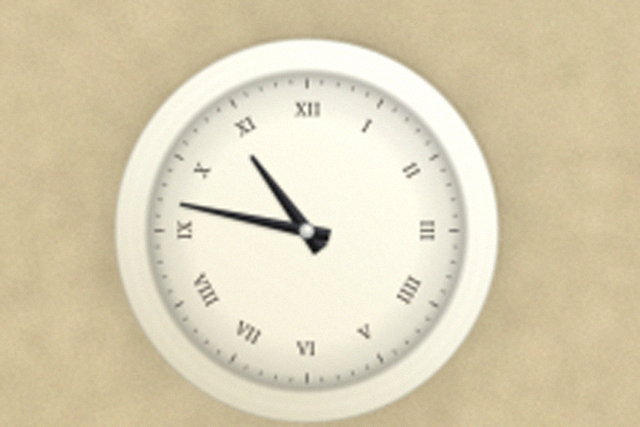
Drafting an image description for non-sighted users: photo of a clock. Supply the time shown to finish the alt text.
10:47
